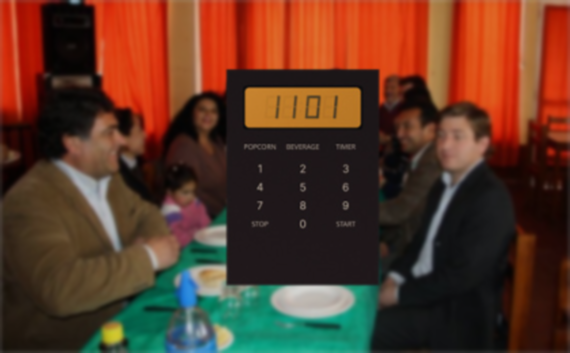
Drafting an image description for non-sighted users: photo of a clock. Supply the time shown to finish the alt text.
11:01
